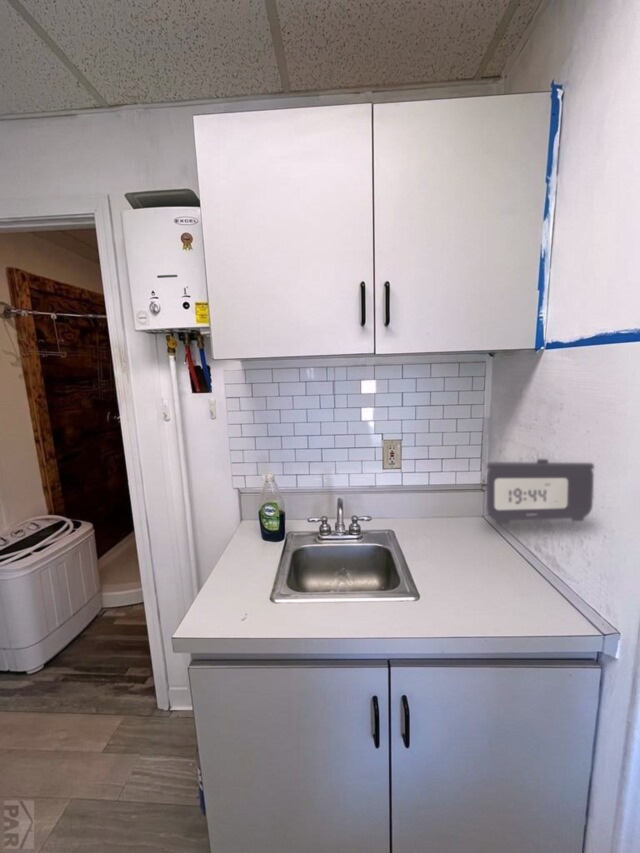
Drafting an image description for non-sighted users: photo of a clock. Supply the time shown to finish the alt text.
19:44
